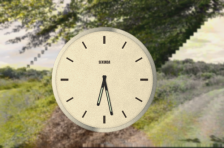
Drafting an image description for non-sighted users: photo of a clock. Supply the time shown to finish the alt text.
6:28
